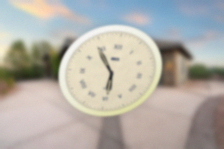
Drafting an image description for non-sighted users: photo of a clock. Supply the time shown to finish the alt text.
5:54
